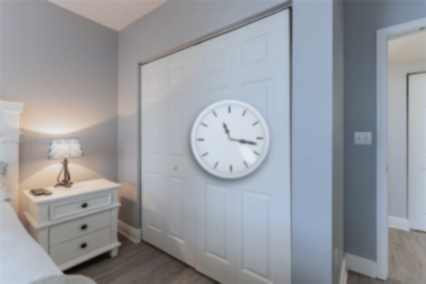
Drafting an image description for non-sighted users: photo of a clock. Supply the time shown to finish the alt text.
11:17
